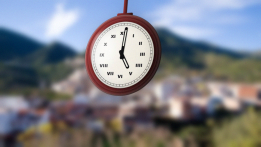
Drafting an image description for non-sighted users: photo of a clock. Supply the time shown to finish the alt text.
5:01
